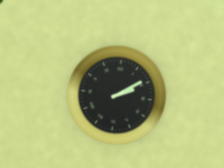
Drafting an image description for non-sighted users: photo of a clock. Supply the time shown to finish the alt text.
2:09
